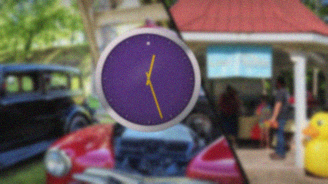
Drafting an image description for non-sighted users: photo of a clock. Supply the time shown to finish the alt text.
12:27
